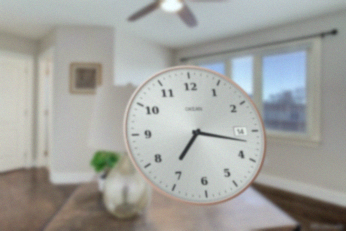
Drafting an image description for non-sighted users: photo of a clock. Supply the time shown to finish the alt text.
7:17
